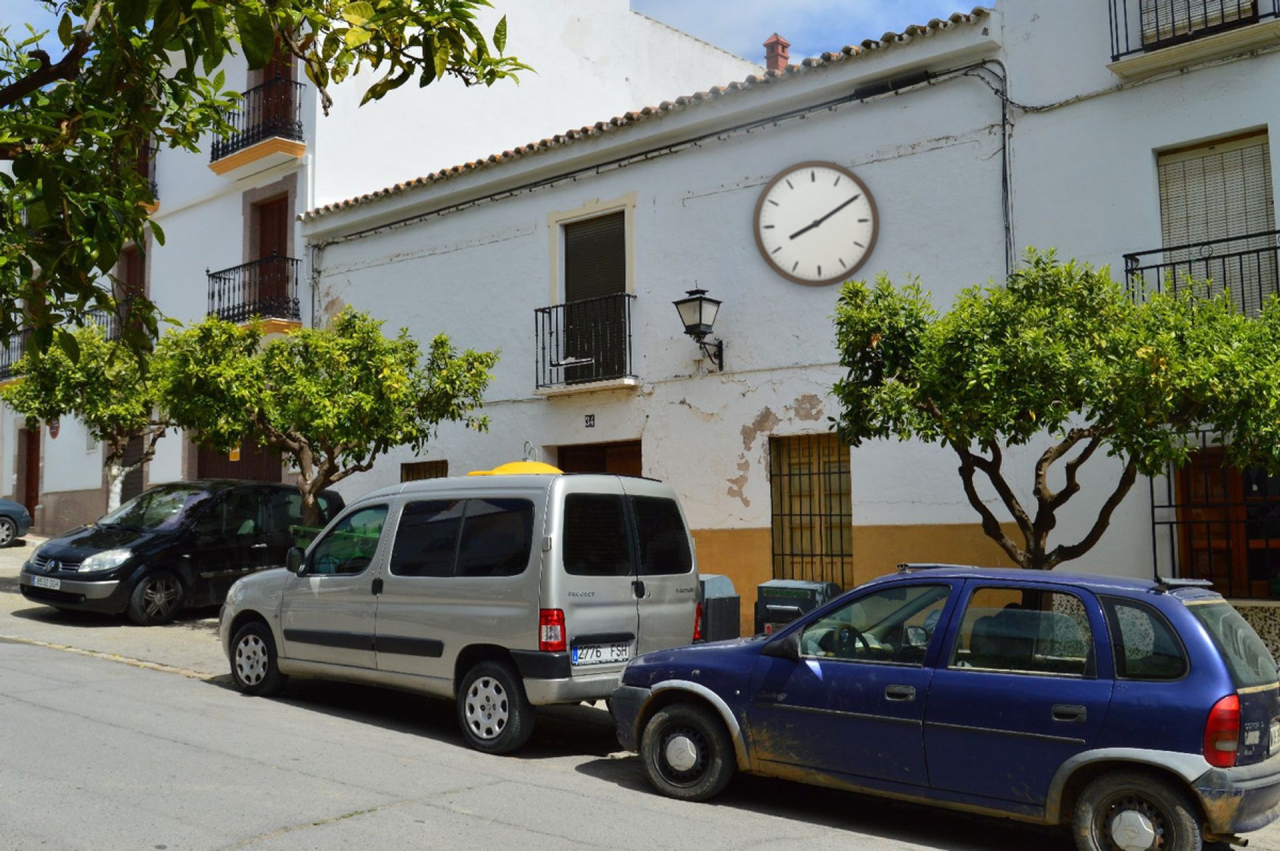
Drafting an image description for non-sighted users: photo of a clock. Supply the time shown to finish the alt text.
8:10
